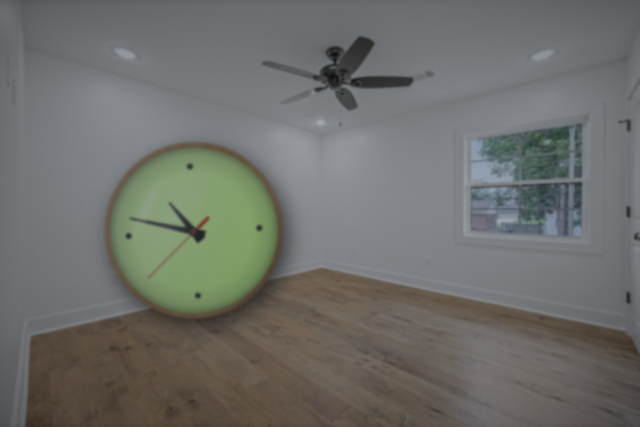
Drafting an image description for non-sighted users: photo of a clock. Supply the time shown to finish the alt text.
10:47:38
